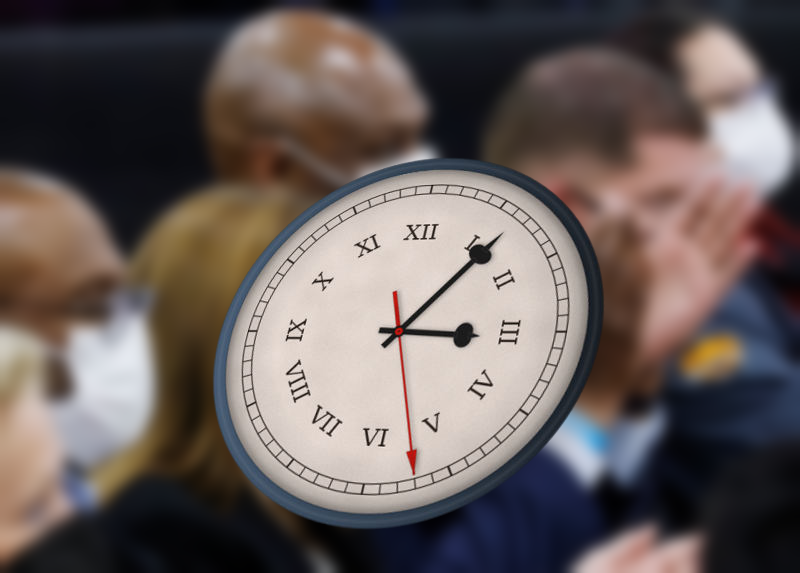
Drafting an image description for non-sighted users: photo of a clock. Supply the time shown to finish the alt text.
3:06:27
